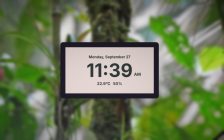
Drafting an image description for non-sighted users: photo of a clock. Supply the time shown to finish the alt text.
11:39
